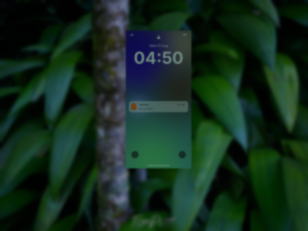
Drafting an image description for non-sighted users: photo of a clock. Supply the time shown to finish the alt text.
4:50
